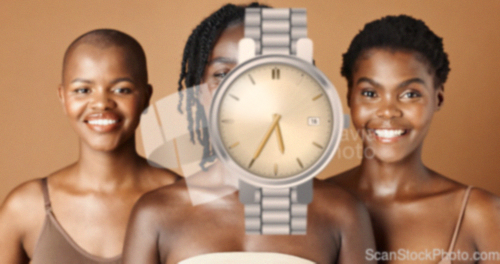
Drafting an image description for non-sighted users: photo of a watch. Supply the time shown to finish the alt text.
5:35
